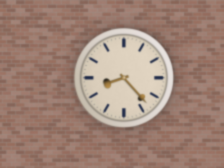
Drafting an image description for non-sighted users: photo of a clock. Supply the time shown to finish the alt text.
8:23
